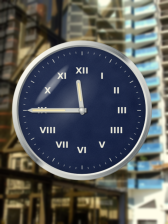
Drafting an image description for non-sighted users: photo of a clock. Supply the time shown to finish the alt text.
11:45
